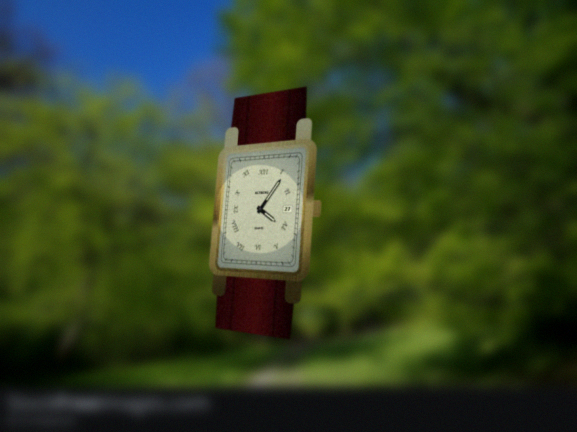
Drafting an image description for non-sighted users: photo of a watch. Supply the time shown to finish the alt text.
4:06
